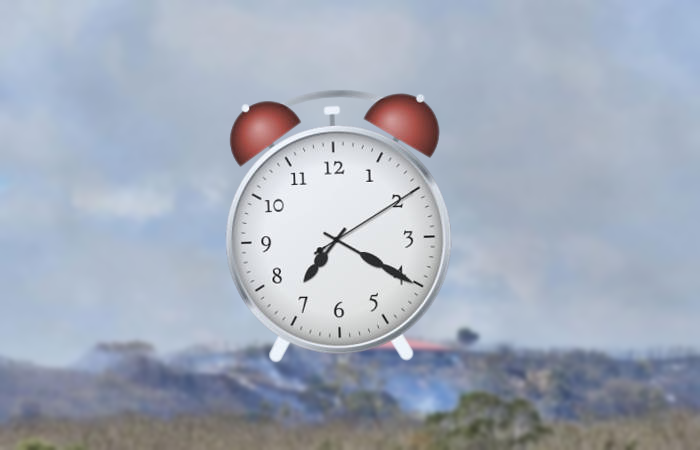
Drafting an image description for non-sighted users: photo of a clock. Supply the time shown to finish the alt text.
7:20:10
